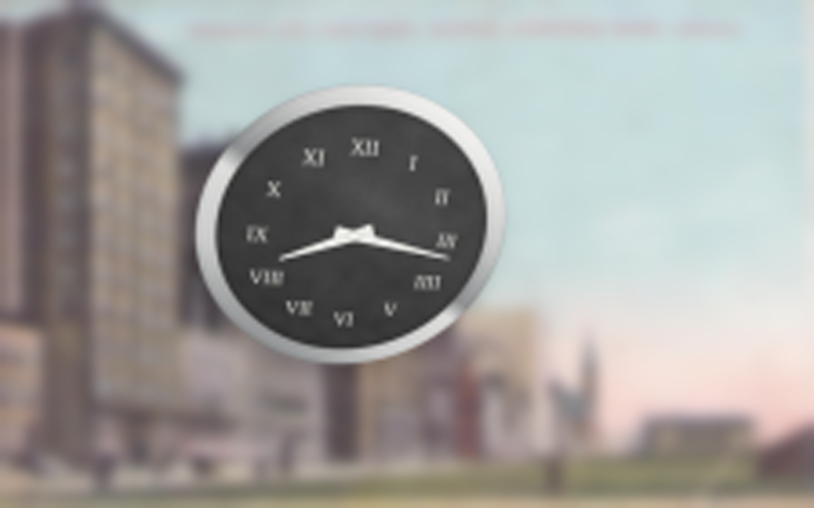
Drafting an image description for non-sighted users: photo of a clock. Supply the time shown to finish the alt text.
8:17
